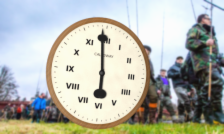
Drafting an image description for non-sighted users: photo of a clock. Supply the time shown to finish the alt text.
5:59
